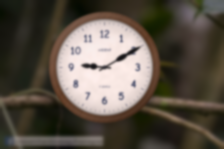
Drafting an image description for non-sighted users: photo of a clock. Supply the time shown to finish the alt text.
9:10
